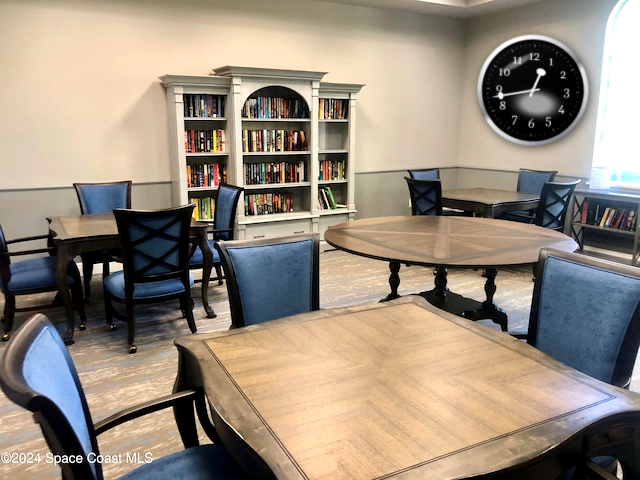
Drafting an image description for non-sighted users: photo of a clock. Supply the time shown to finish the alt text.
12:43
